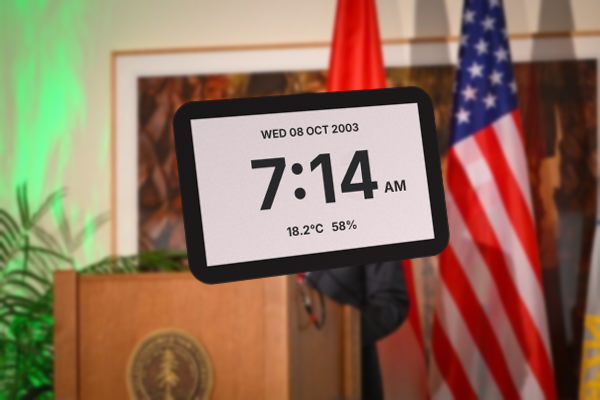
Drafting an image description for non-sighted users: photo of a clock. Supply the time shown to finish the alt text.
7:14
